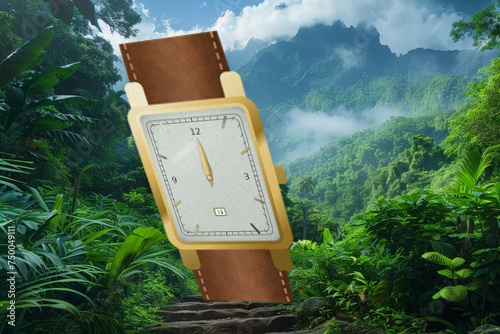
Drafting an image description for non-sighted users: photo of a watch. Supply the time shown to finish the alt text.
12:00
